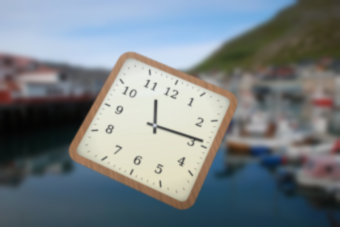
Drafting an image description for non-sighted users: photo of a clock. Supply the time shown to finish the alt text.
11:14
